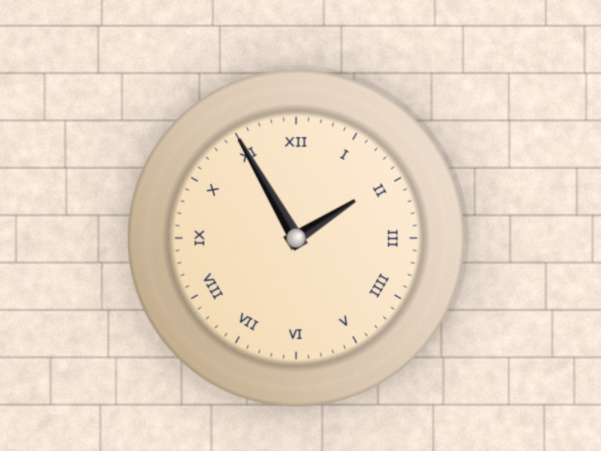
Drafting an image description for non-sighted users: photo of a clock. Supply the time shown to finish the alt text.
1:55
